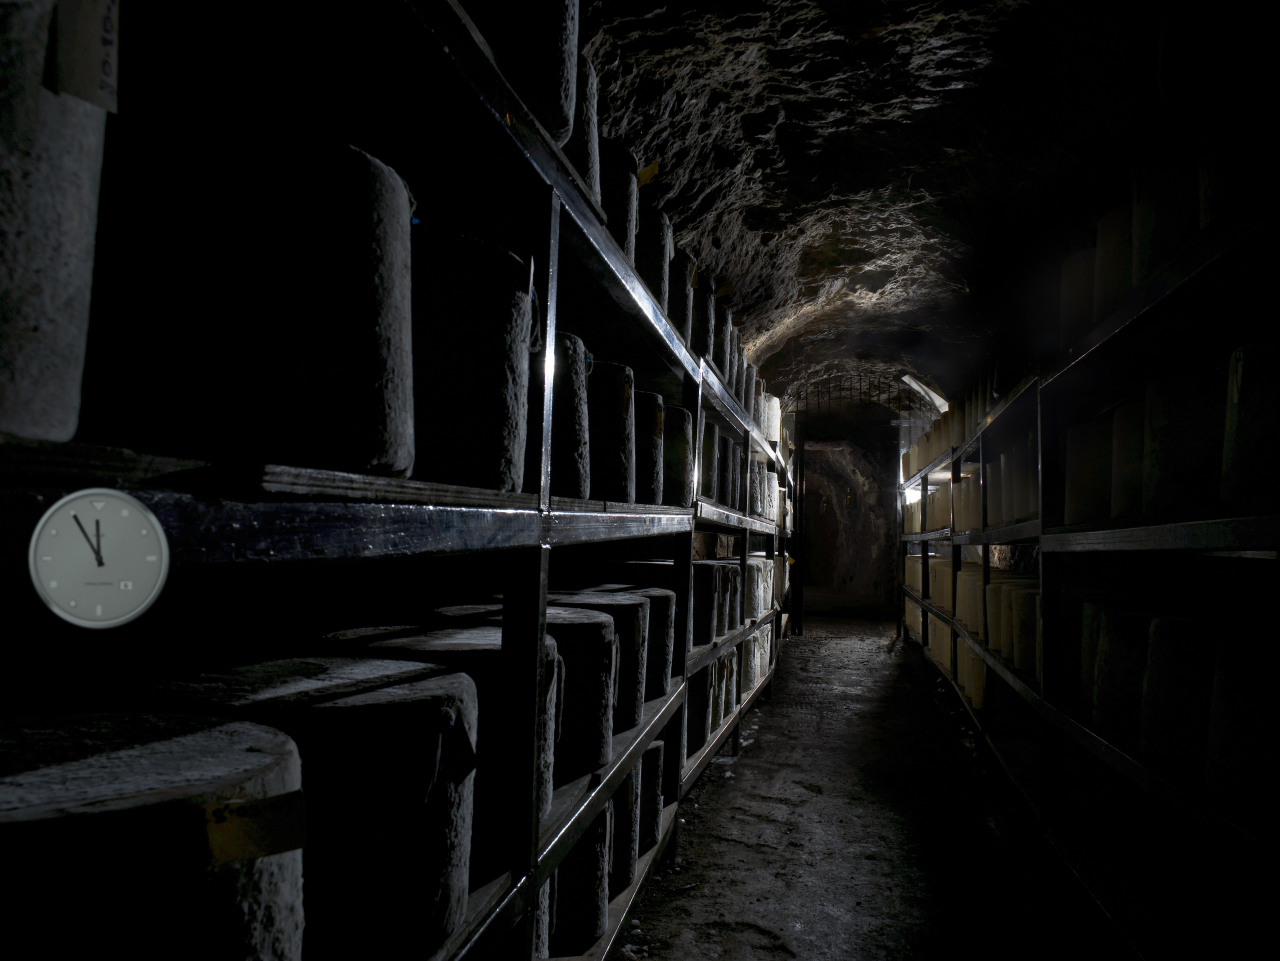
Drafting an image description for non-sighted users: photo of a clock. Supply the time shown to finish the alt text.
11:55
